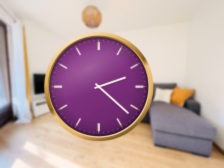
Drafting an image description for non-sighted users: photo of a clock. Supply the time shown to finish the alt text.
2:22
